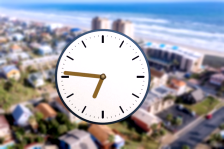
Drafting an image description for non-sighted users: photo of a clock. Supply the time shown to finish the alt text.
6:46
